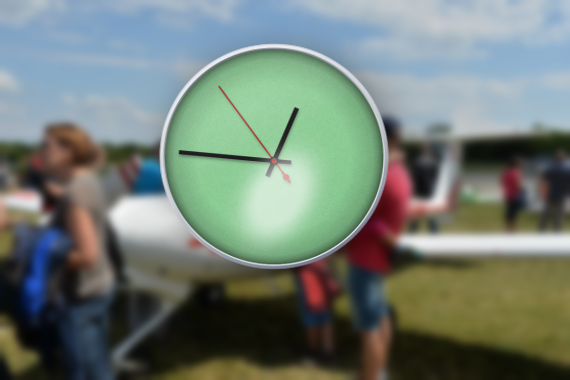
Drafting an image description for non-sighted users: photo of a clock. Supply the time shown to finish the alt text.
12:45:54
